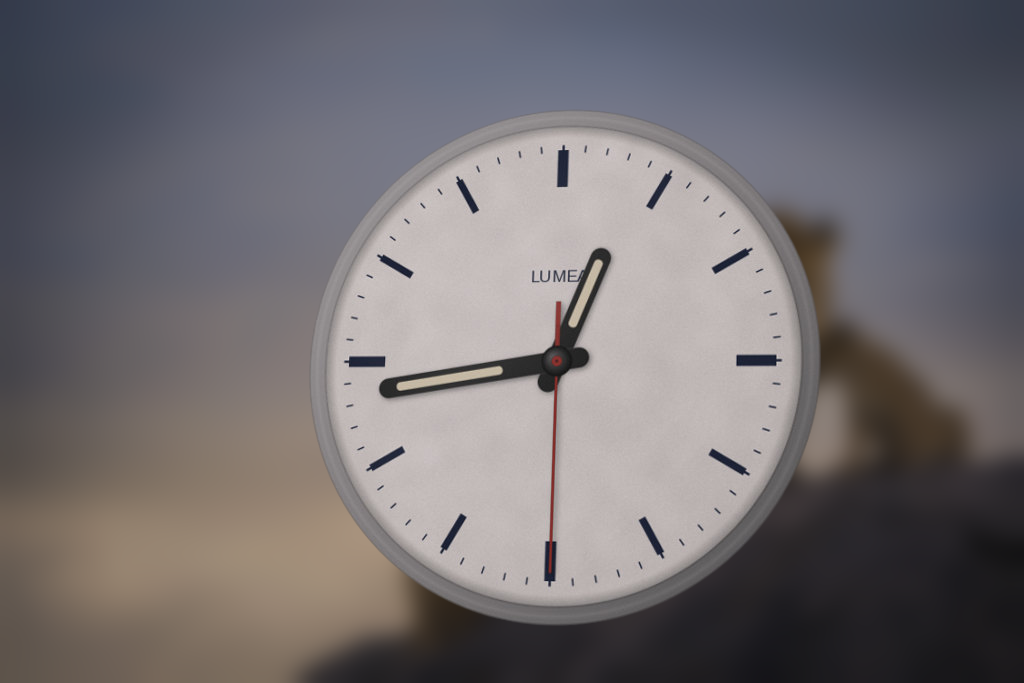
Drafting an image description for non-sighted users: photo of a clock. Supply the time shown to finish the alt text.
12:43:30
